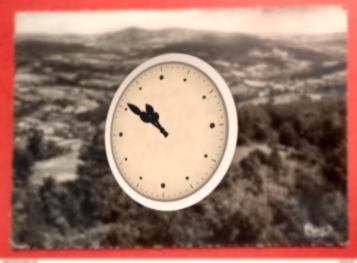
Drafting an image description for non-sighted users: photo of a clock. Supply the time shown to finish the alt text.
10:51
